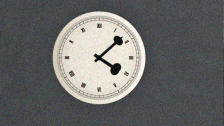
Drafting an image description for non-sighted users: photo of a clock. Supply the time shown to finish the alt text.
4:08
